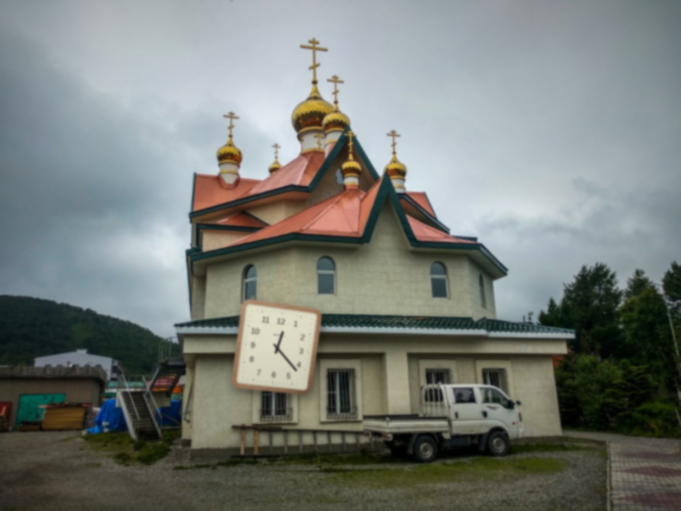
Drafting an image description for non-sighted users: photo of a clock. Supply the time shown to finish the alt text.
12:22
